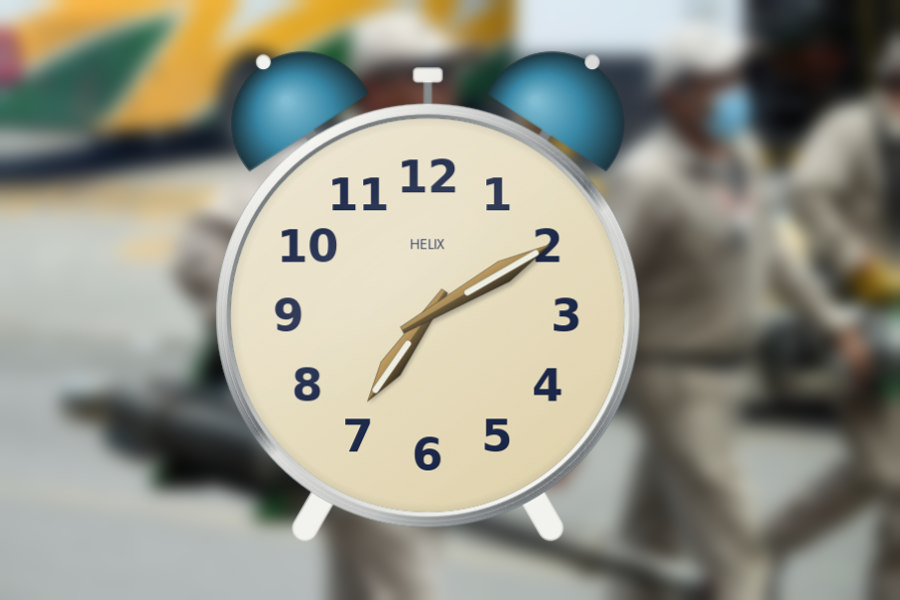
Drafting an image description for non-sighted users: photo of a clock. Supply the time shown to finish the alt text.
7:10
